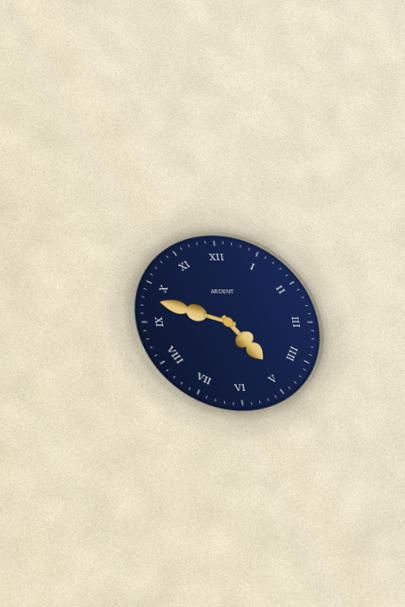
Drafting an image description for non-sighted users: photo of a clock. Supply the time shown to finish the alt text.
4:48
